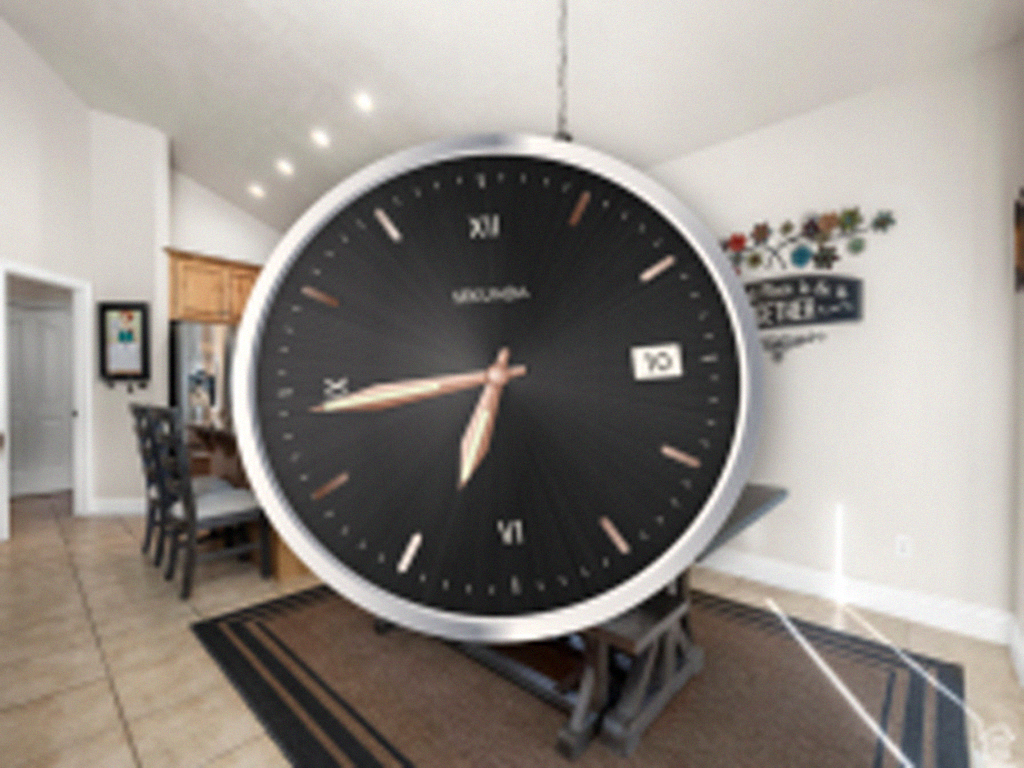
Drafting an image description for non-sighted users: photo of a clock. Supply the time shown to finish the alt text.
6:44
